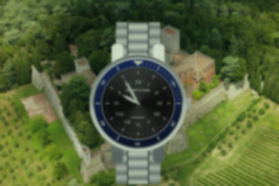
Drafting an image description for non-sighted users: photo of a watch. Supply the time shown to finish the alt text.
9:55
